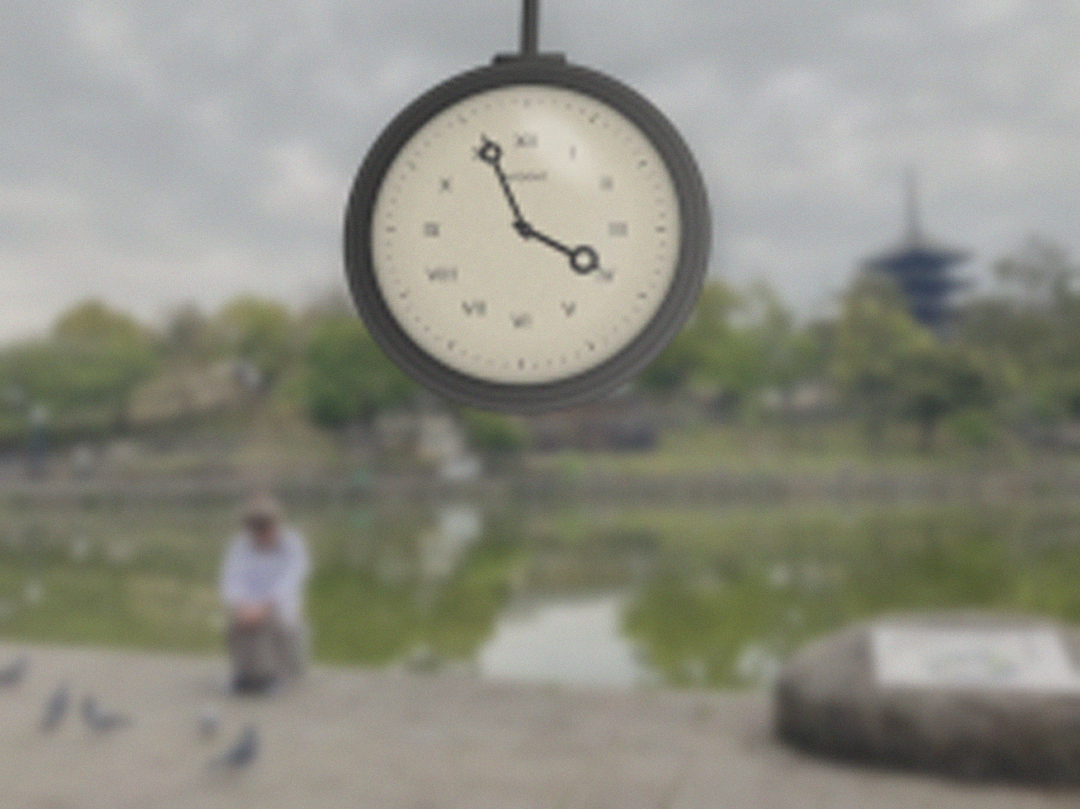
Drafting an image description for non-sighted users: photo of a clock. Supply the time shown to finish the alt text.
3:56
